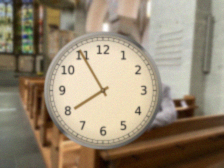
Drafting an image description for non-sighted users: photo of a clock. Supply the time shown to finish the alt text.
7:55
